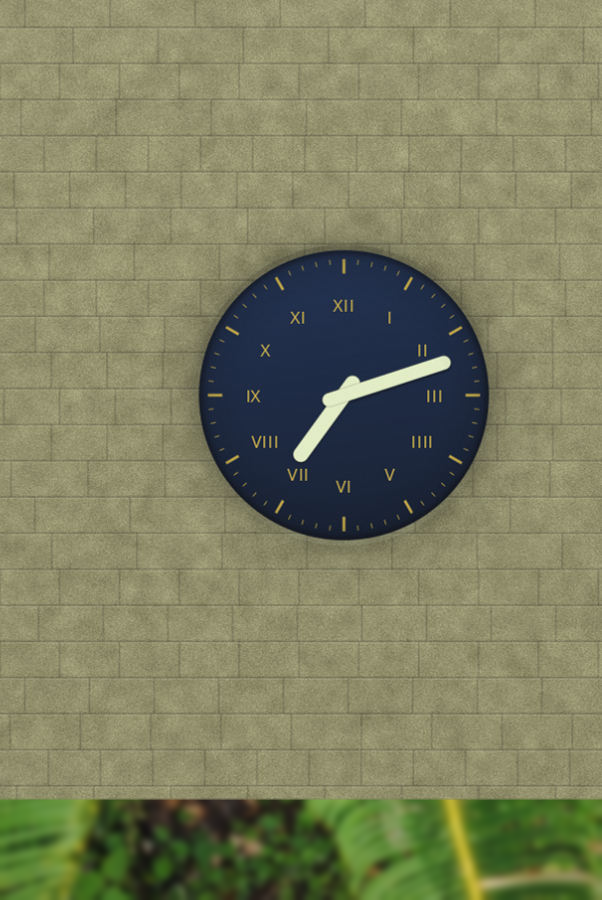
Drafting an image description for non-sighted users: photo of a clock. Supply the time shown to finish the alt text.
7:12
